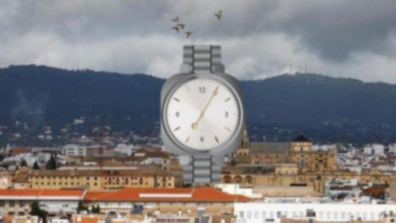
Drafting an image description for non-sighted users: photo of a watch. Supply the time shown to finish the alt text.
7:05
